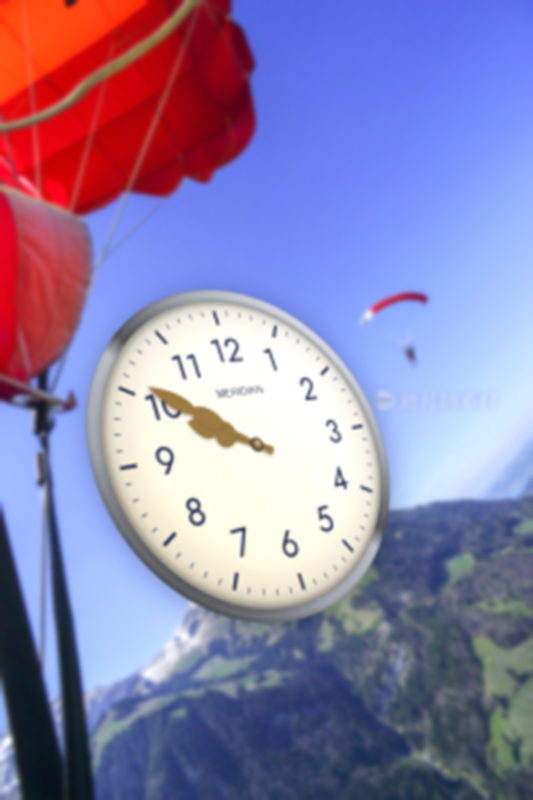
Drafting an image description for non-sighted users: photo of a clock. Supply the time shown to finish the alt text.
9:51
